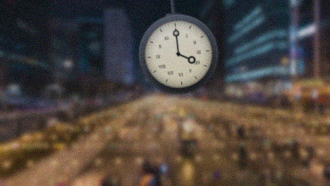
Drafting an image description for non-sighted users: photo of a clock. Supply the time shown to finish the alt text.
4:00
